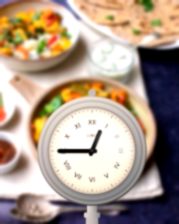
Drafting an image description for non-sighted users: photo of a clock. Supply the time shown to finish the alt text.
12:45
